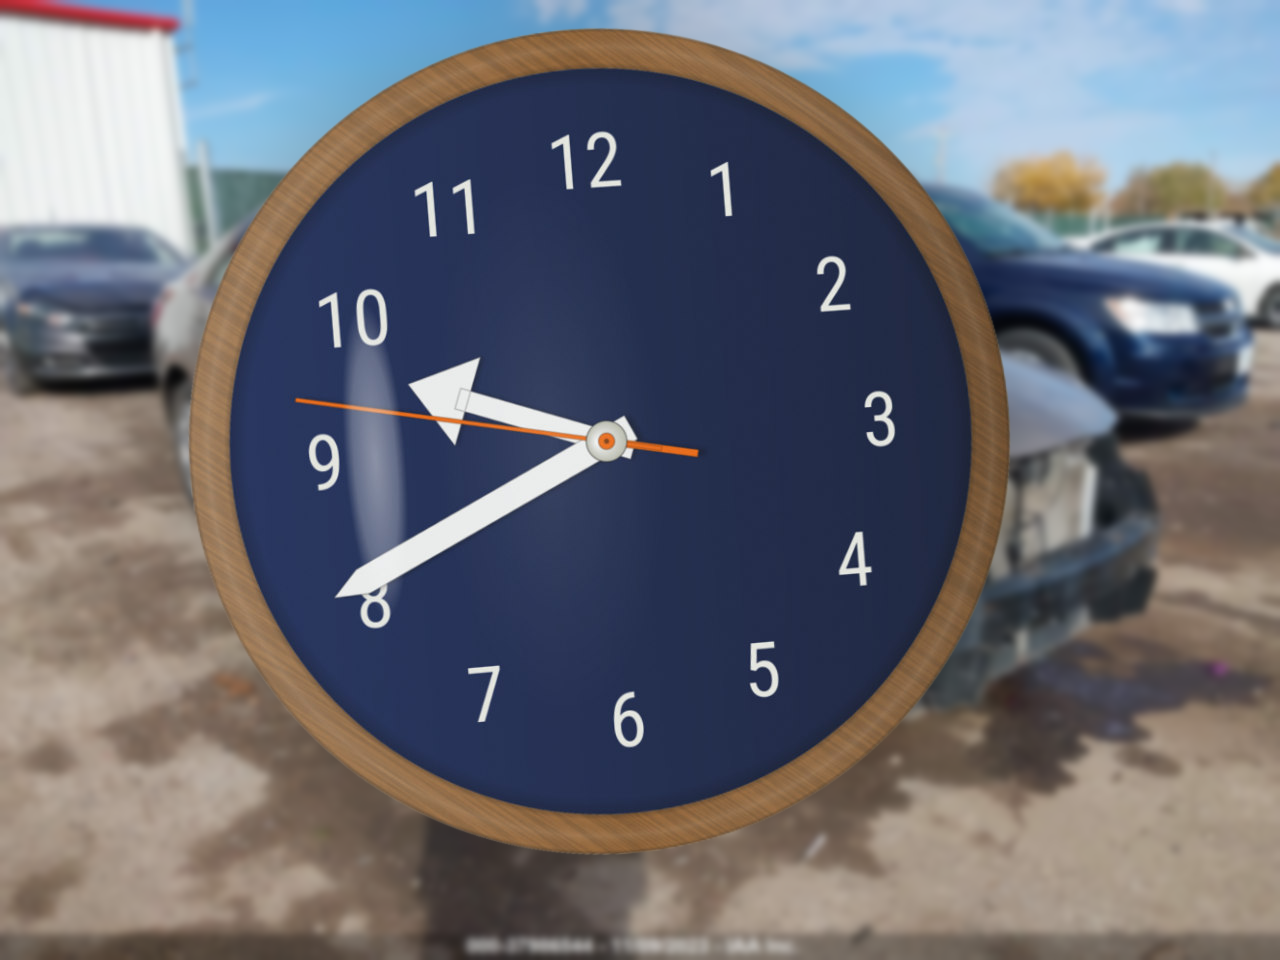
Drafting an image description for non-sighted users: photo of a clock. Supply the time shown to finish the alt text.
9:40:47
